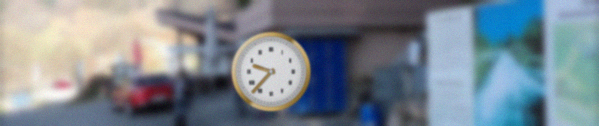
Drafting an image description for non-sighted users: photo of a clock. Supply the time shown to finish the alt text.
9:37
